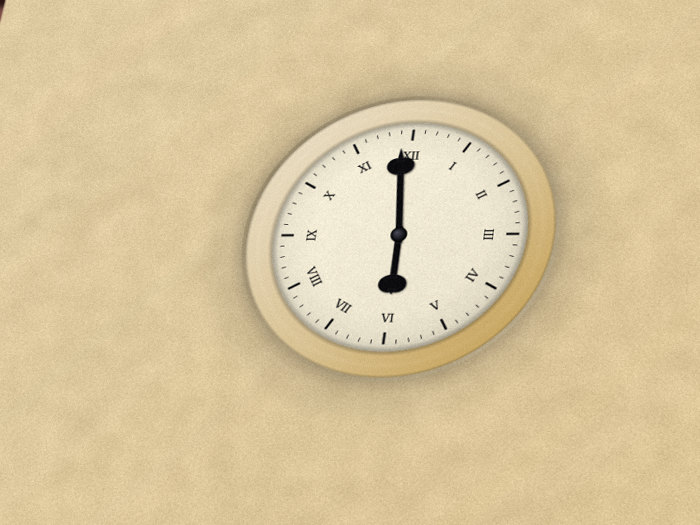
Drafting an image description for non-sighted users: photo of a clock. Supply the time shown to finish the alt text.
5:59
